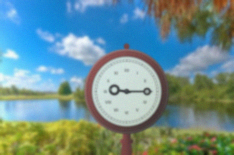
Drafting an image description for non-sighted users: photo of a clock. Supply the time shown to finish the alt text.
9:15
